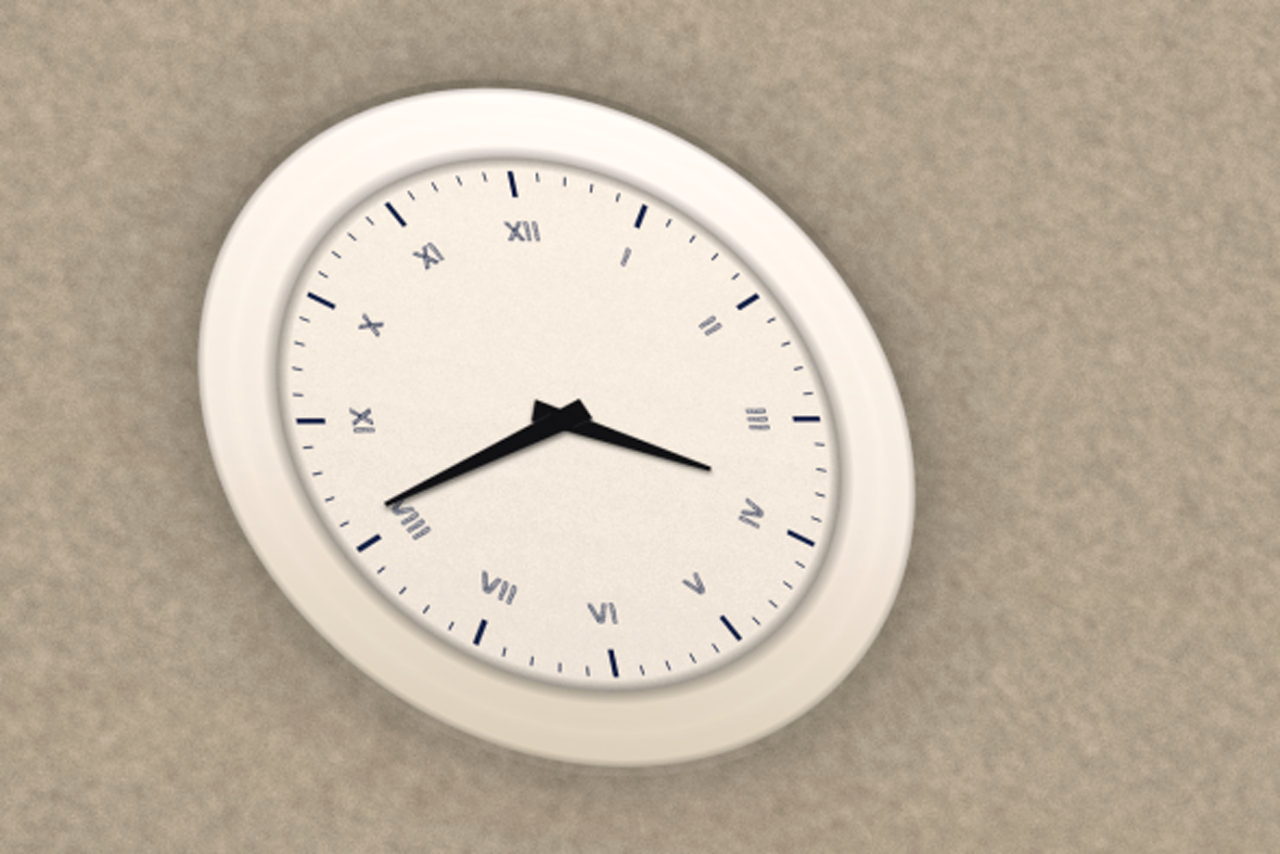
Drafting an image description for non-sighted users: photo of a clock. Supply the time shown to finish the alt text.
3:41
